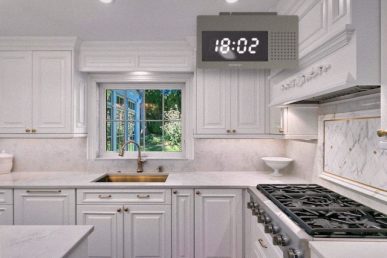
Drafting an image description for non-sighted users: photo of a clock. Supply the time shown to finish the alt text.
18:02
